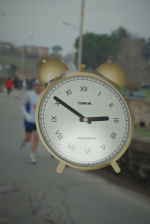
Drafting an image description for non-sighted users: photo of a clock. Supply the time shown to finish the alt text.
2:51
